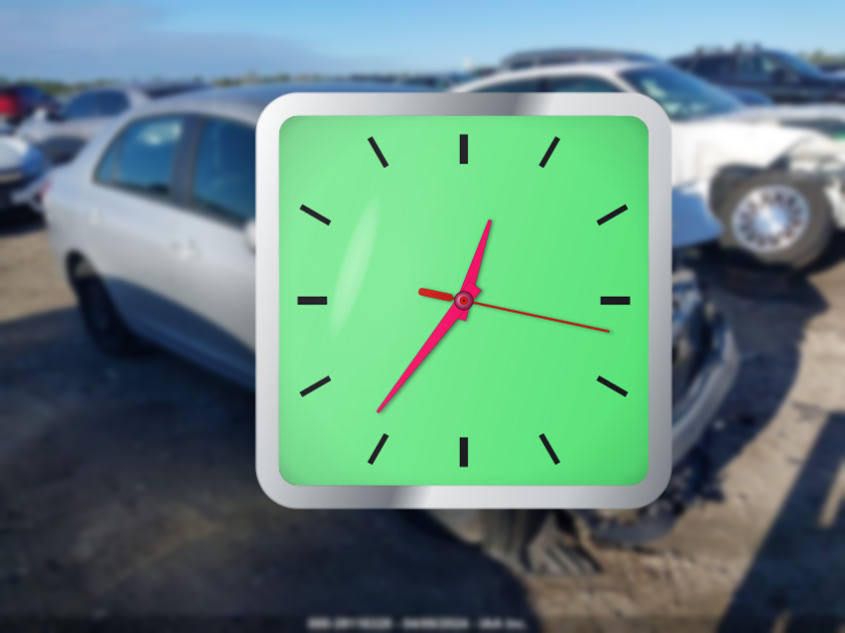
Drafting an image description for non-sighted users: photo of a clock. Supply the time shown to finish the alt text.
12:36:17
